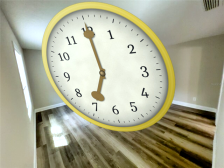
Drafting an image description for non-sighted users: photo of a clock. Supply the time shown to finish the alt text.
7:00
